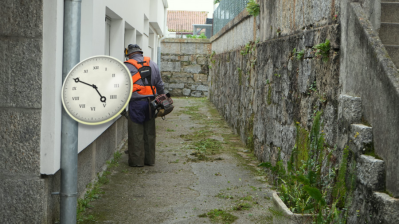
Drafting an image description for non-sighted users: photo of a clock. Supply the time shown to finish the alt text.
4:49
